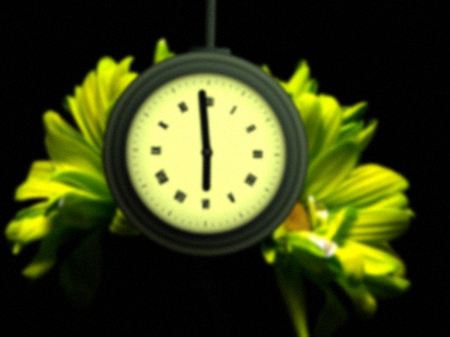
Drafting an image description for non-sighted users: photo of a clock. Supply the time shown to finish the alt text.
5:59
